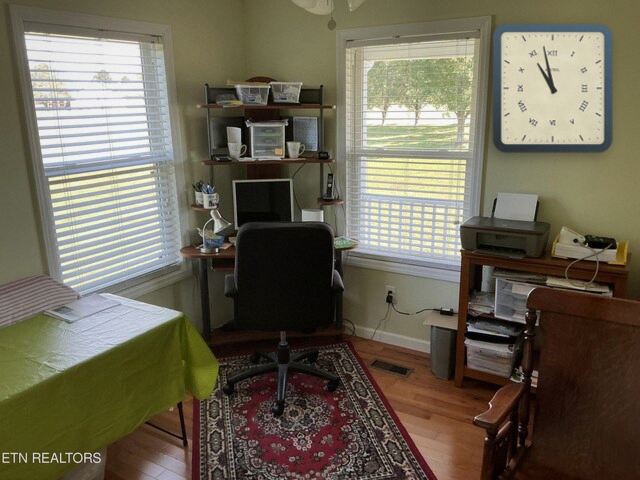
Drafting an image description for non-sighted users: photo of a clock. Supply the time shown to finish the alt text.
10:58
